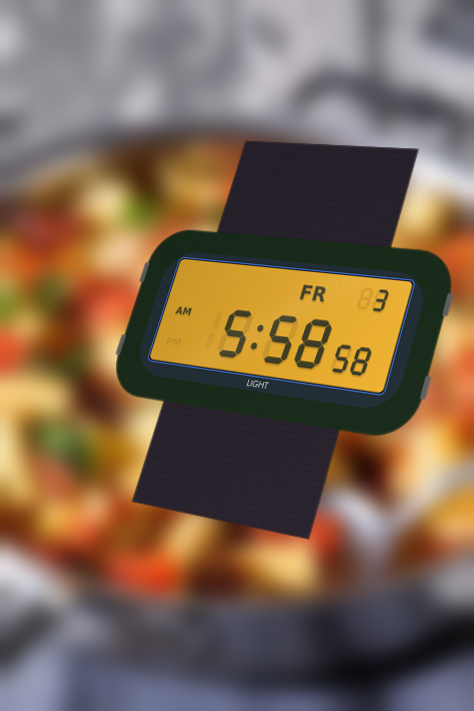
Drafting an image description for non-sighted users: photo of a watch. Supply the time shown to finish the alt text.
5:58:58
